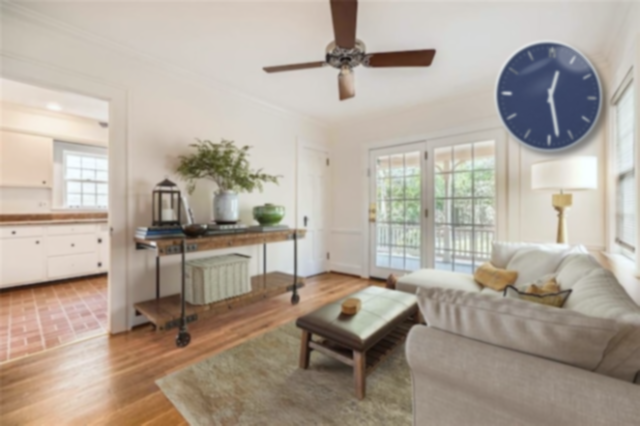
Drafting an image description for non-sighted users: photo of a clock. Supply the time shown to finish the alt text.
12:28
